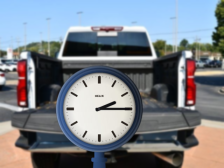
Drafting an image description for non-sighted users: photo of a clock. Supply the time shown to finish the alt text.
2:15
